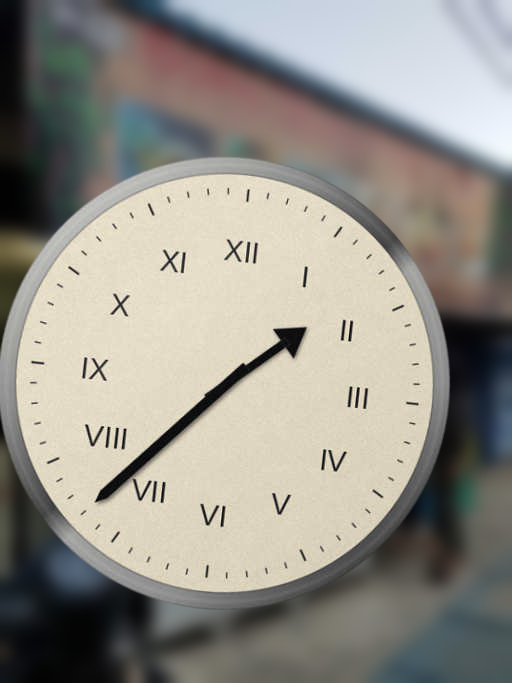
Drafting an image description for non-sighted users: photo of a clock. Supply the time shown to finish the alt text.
1:37
